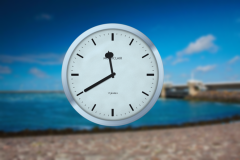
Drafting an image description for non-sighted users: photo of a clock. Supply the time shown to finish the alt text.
11:40
